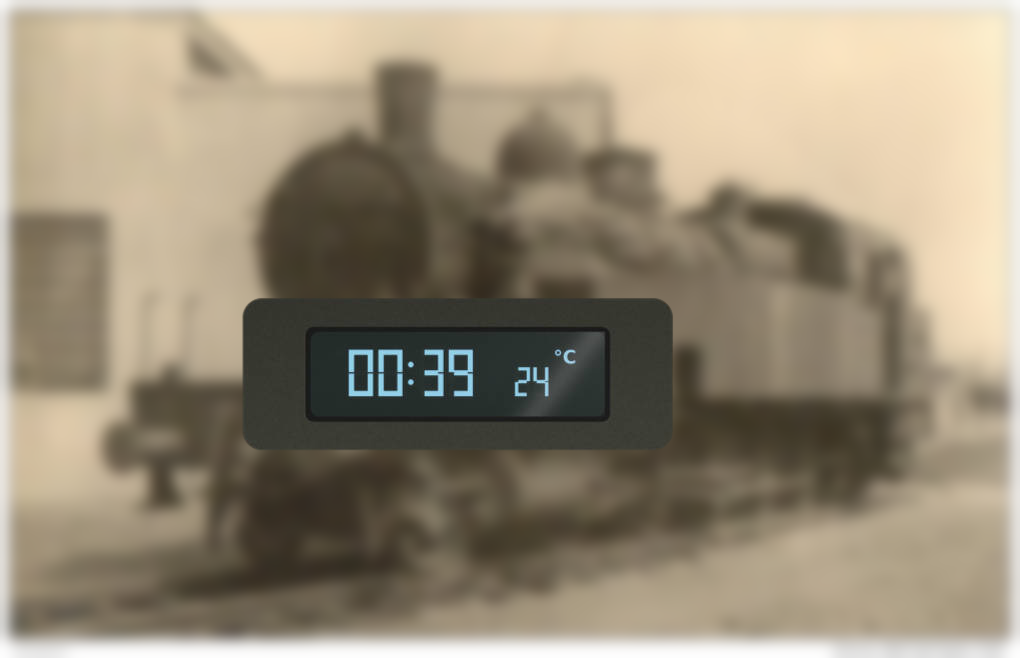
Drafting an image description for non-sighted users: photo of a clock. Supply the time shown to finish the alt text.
0:39
